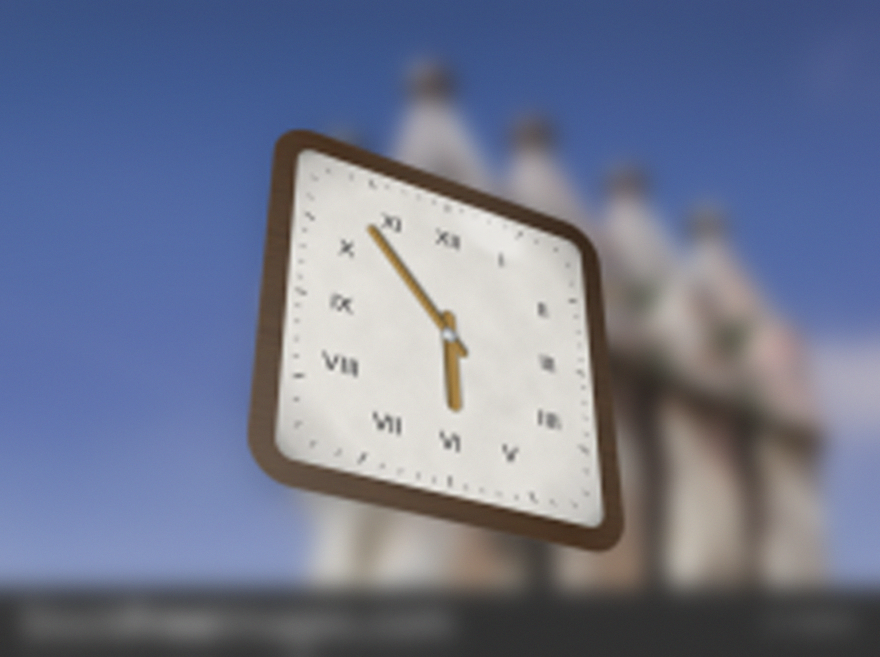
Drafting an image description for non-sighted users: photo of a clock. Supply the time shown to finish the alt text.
5:53
